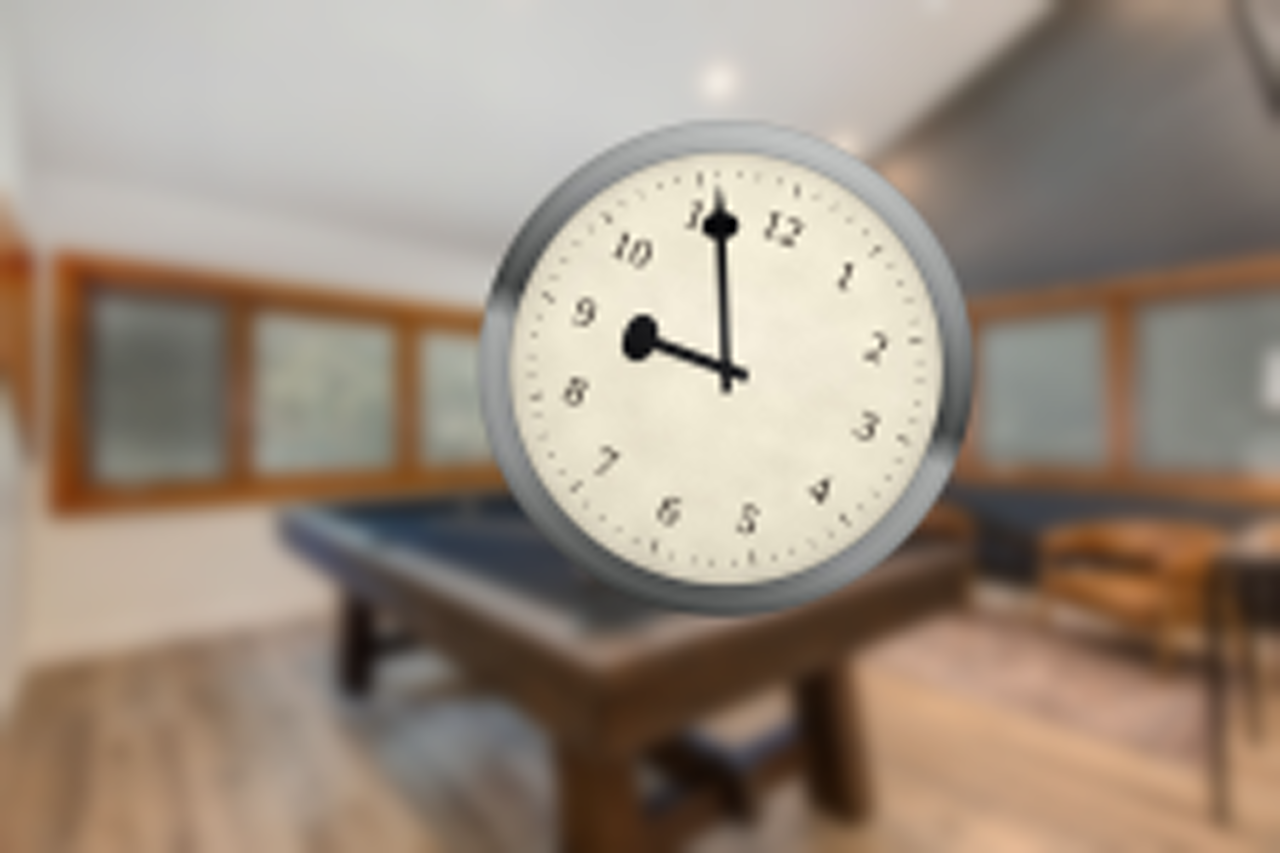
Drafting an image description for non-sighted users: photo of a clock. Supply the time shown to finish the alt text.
8:56
